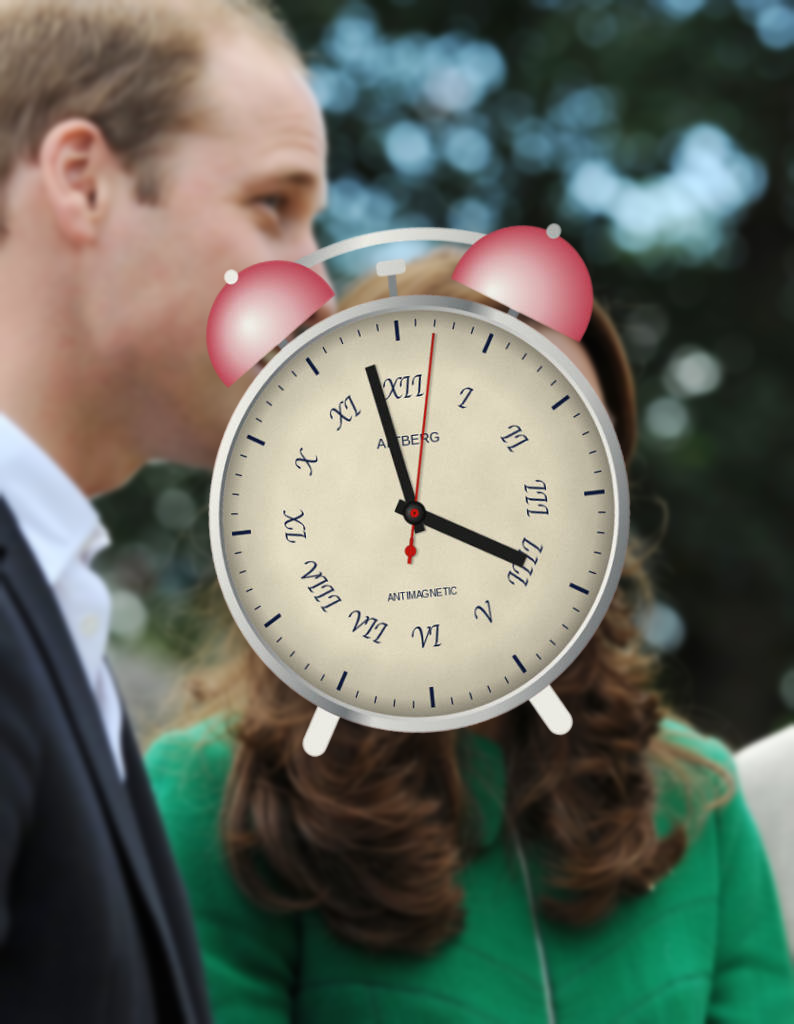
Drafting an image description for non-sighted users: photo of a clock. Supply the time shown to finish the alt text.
3:58:02
